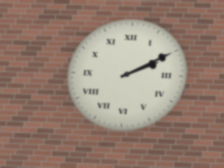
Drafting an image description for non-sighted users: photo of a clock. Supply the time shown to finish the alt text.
2:10
